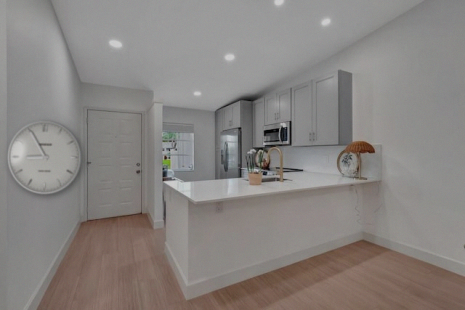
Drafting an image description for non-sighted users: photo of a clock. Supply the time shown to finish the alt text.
8:55
